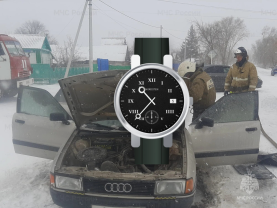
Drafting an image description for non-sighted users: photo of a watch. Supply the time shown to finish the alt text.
10:37
